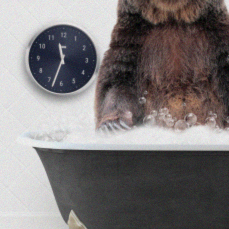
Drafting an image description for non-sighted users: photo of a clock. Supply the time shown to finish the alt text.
11:33
